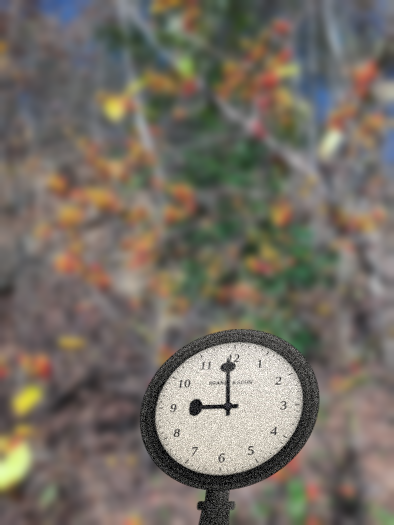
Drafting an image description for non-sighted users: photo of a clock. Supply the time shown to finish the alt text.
8:59
